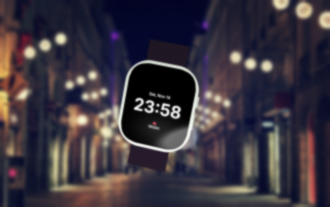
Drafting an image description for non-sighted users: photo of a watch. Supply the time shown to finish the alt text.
23:58
